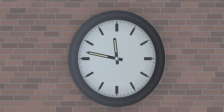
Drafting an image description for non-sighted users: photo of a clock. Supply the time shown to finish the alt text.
11:47
